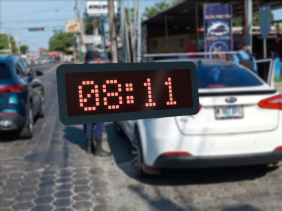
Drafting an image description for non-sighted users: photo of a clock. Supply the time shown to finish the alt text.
8:11
